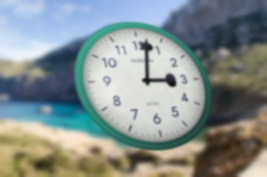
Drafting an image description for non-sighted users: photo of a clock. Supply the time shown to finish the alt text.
3:02
